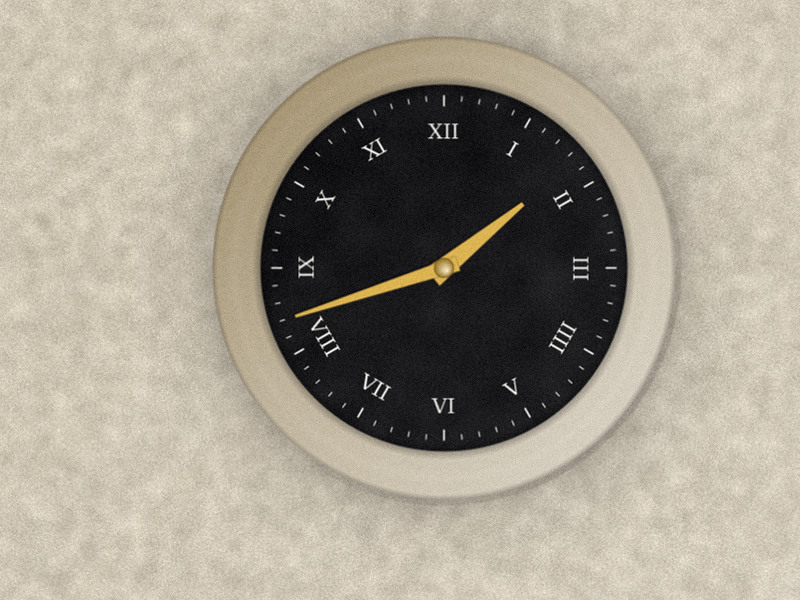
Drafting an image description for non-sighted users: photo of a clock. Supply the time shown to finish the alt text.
1:42
